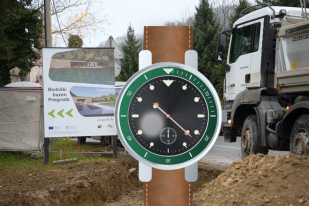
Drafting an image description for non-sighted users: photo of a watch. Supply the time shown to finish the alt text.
10:22
